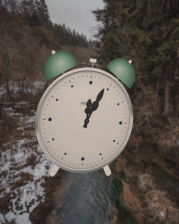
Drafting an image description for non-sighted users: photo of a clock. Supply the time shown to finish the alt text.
12:04
